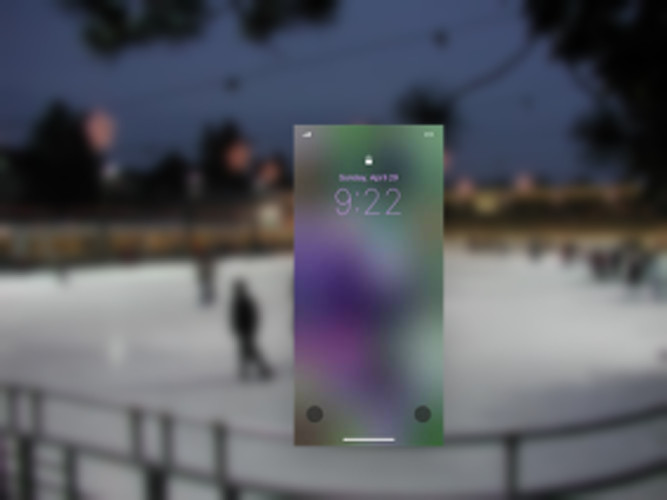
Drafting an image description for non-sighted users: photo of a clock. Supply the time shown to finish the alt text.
9:22
